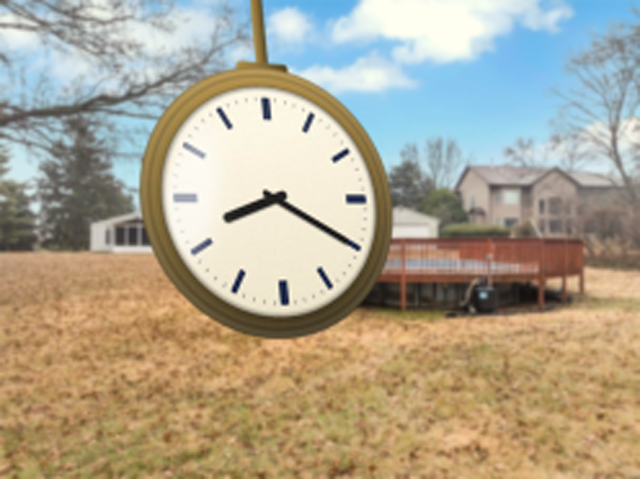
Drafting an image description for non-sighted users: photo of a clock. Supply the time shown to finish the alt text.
8:20
